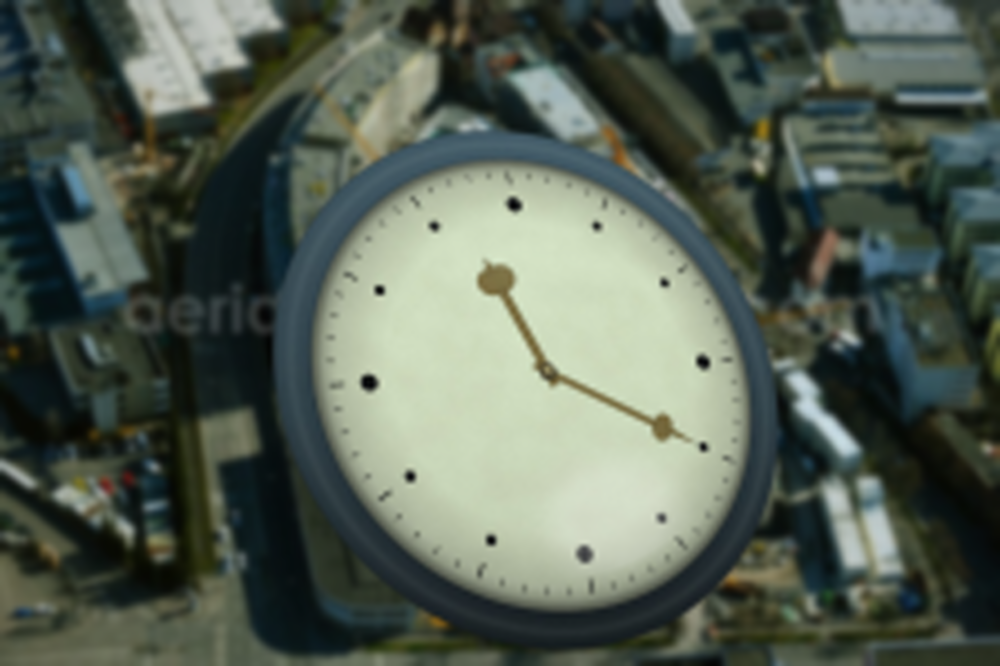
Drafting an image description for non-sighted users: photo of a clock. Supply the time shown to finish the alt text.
11:20
